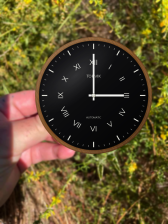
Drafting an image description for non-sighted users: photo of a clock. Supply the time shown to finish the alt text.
3:00
